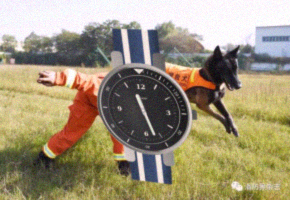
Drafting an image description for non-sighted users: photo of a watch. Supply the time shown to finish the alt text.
11:27
